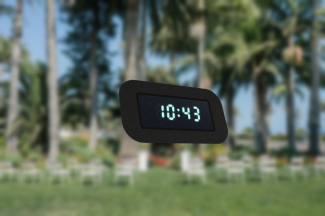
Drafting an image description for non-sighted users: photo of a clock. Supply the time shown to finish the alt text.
10:43
